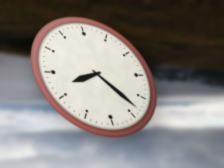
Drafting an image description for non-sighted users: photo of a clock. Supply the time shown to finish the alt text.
8:23
